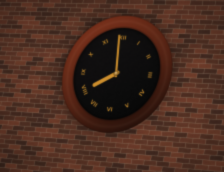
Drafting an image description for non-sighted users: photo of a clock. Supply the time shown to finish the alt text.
7:59
